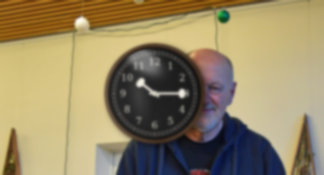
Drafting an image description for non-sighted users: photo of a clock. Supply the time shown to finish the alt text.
10:15
